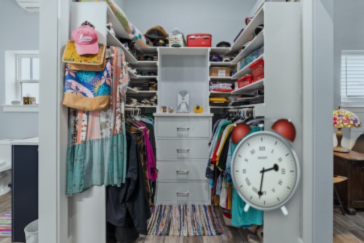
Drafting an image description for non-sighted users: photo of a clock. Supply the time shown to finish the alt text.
2:32
